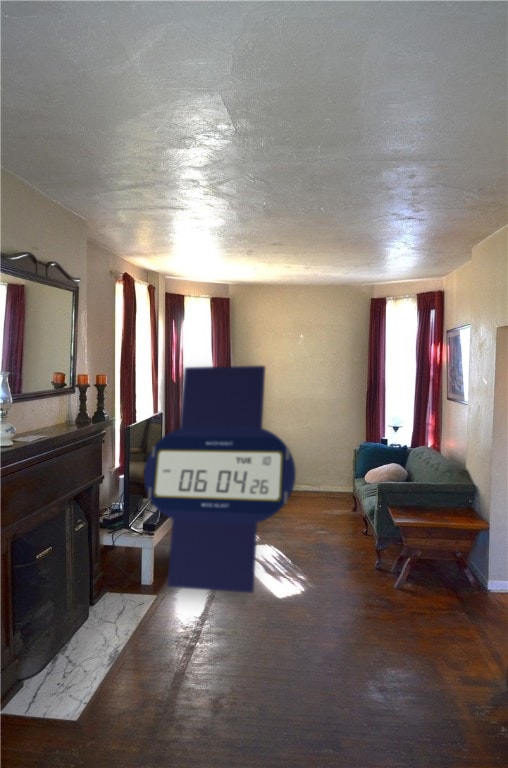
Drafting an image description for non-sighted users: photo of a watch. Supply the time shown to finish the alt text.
6:04:26
